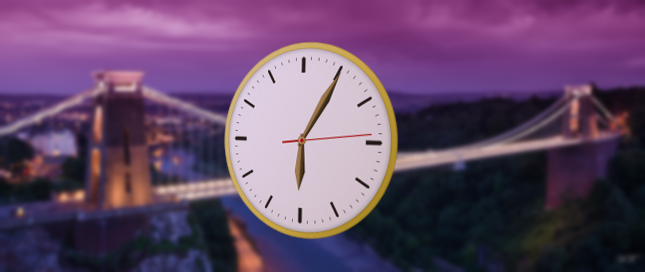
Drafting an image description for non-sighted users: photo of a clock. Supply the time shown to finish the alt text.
6:05:14
